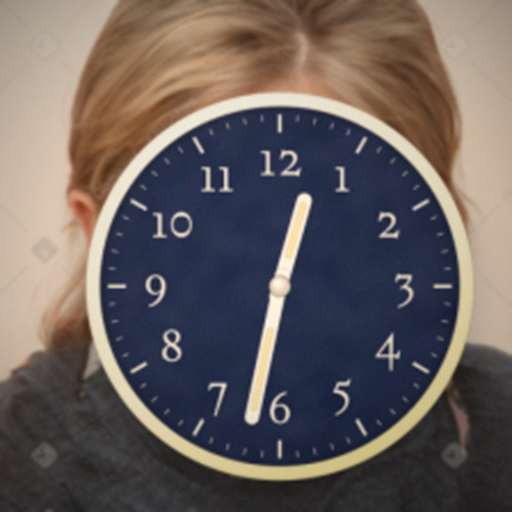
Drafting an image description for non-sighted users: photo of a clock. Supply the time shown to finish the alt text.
12:32
